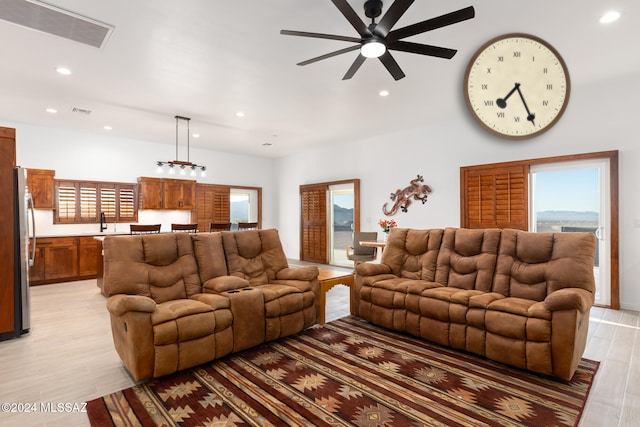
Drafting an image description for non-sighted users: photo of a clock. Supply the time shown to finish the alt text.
7:26
